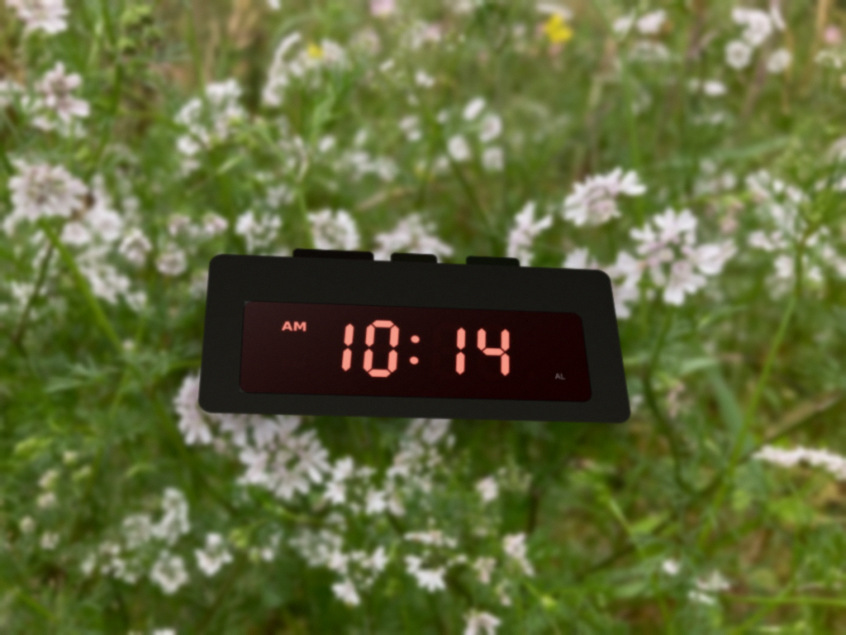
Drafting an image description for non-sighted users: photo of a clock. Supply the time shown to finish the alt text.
10:14
